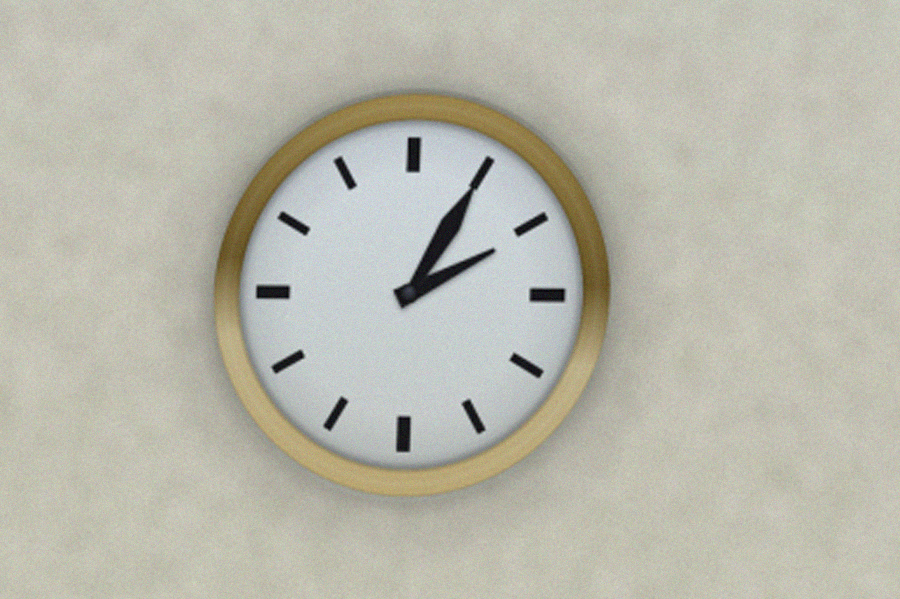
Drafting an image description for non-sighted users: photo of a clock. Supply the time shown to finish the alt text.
2:05
